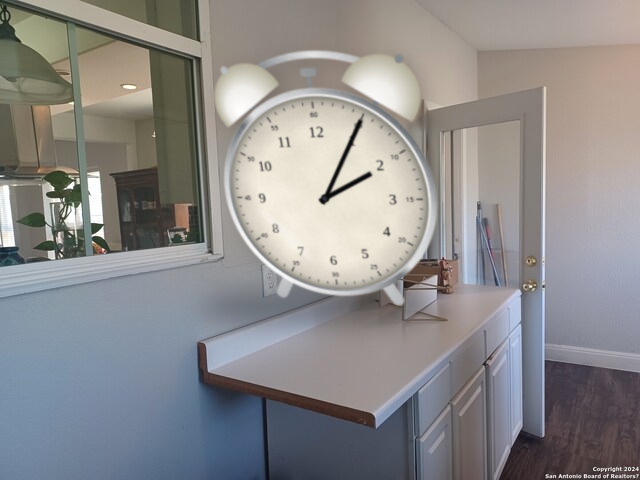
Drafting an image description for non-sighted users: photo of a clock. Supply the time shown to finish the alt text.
2:05
